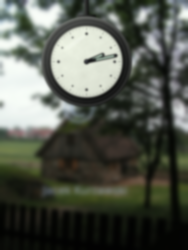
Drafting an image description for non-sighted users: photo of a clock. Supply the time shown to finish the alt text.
2:13
